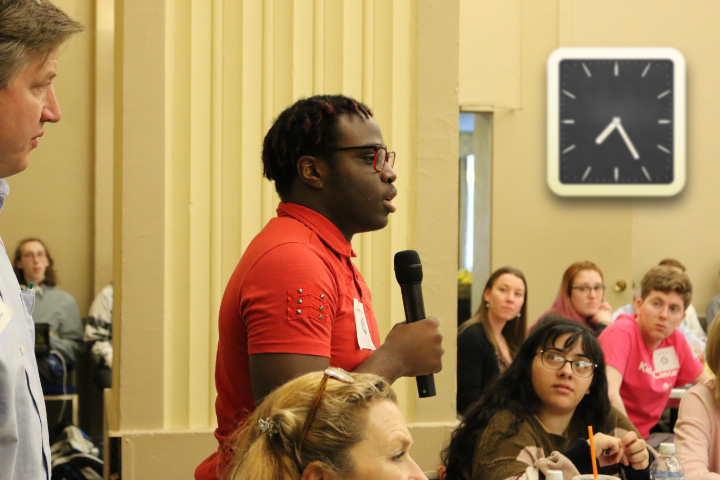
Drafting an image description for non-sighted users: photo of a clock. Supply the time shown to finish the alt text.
7:25
